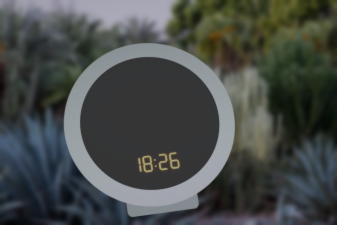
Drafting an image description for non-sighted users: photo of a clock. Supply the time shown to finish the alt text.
18:26
